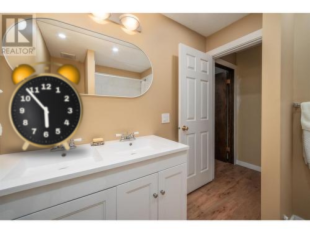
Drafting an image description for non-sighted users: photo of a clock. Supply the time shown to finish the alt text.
5:53
